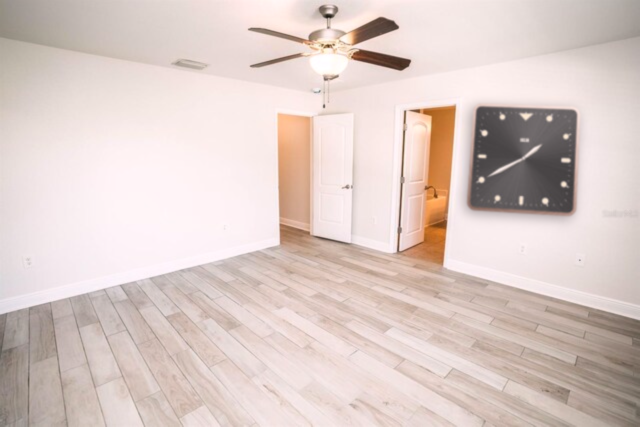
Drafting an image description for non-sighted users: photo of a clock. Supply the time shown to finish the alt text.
1:40
